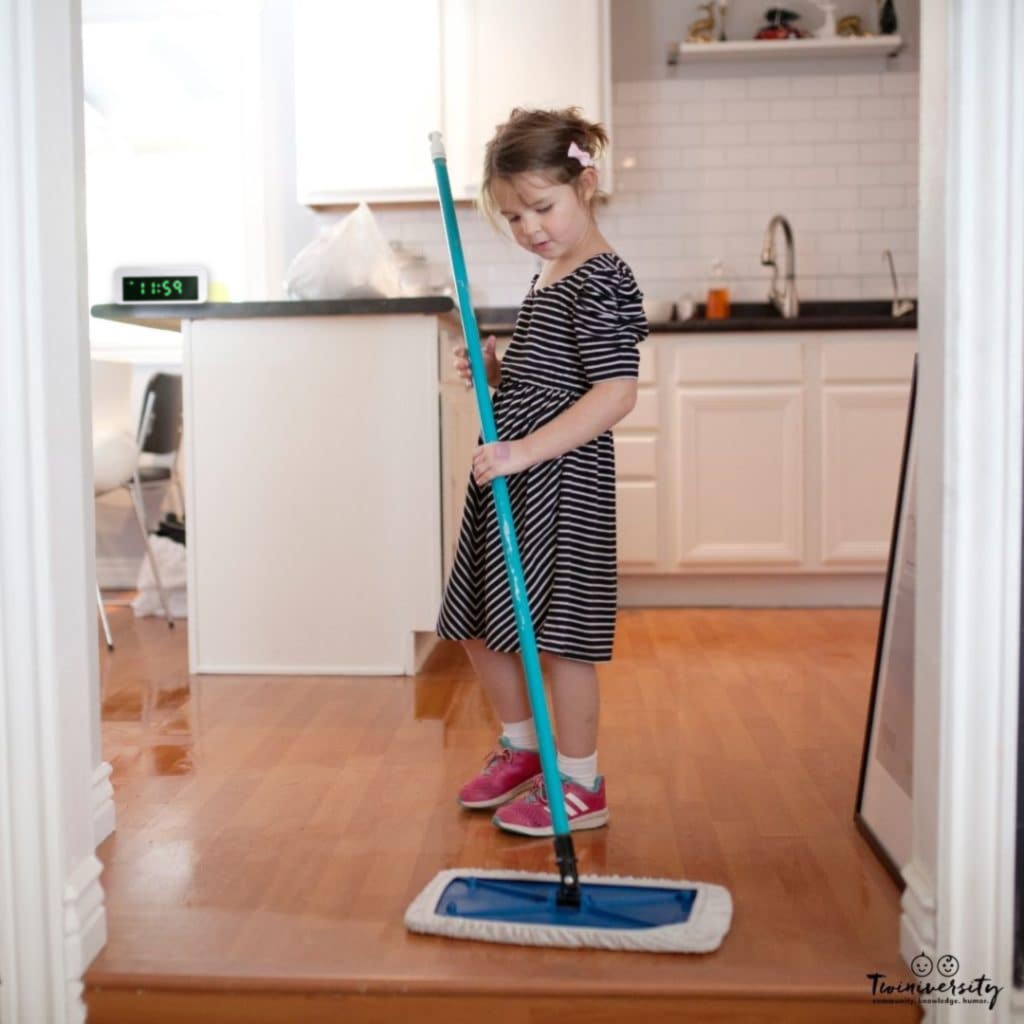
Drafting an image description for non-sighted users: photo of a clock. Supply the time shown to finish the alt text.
11:59
